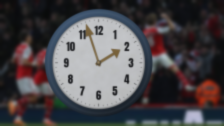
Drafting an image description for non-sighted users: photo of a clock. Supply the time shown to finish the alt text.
1:57
